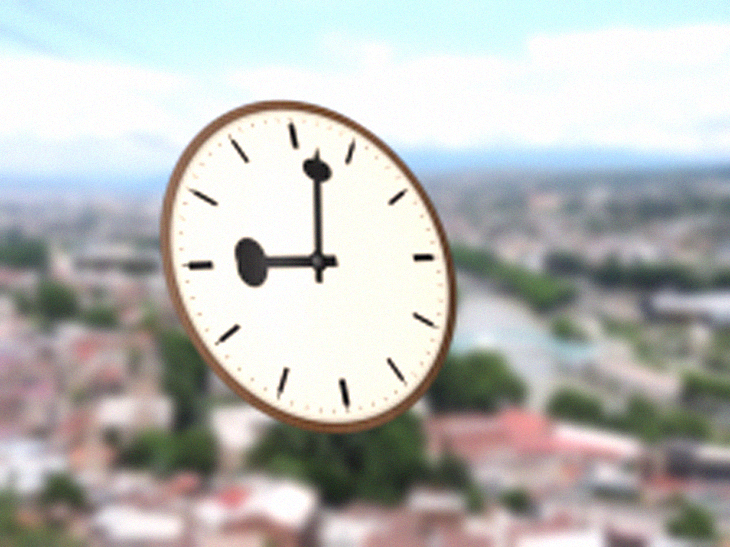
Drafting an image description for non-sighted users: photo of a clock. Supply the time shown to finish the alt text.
9:02
